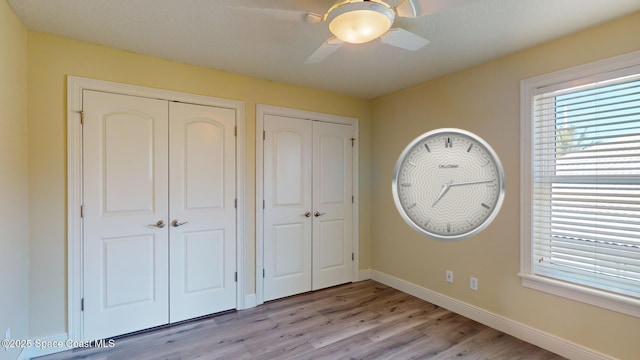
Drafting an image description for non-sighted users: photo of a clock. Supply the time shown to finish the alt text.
7:14
